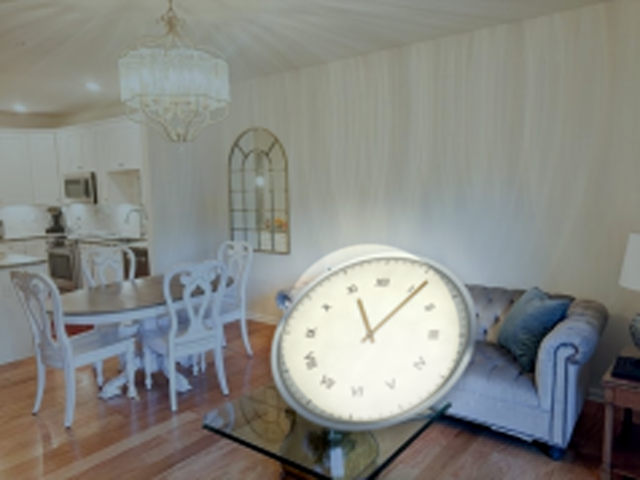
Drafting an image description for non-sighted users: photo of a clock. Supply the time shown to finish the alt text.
11:06
